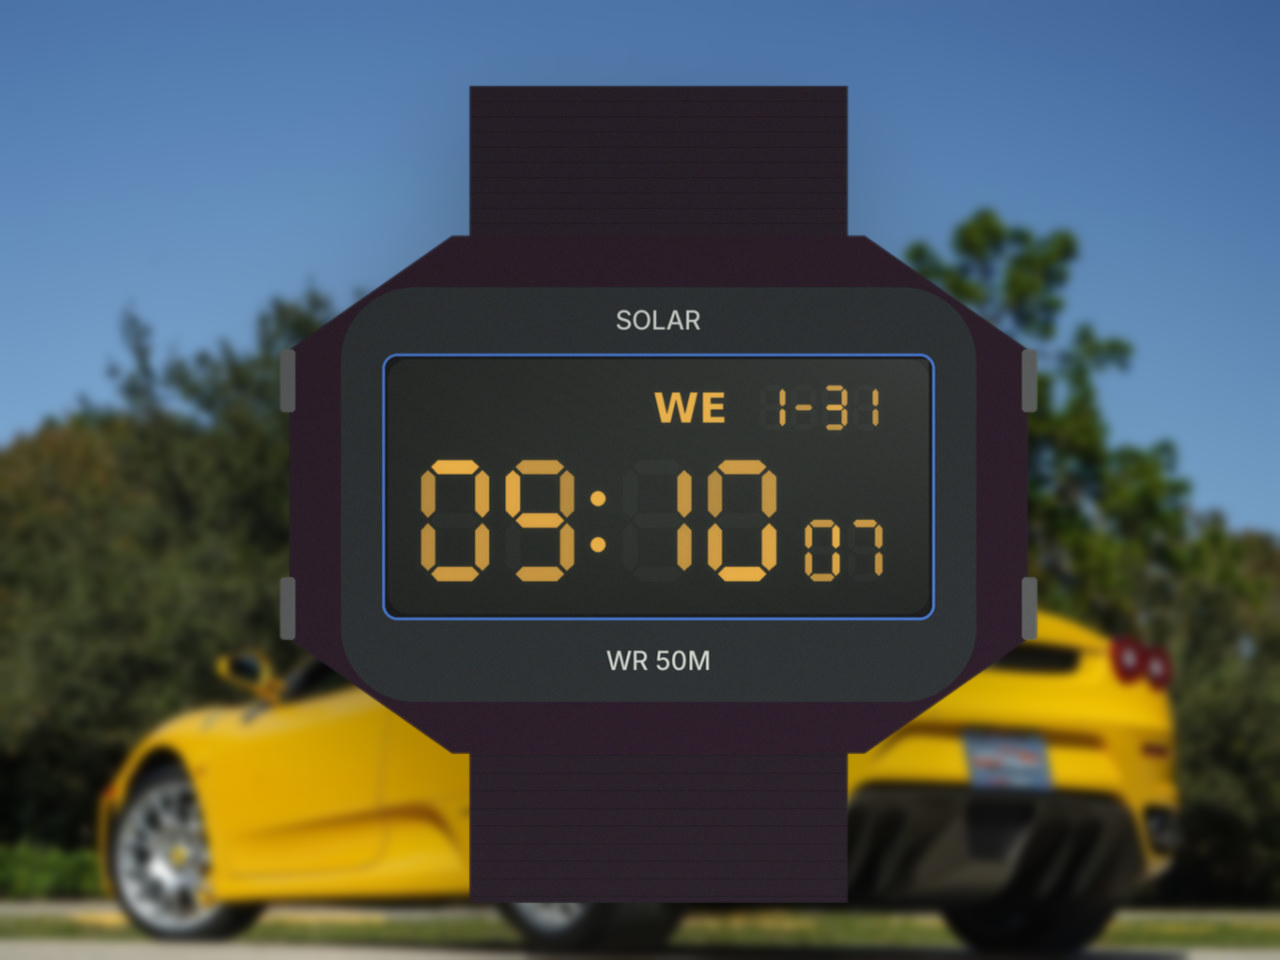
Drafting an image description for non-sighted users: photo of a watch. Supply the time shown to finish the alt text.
9:10:07
